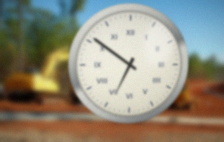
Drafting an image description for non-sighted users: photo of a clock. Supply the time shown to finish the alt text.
6:51
